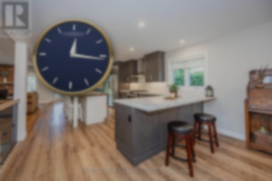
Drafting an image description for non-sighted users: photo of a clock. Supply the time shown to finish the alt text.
12:16
